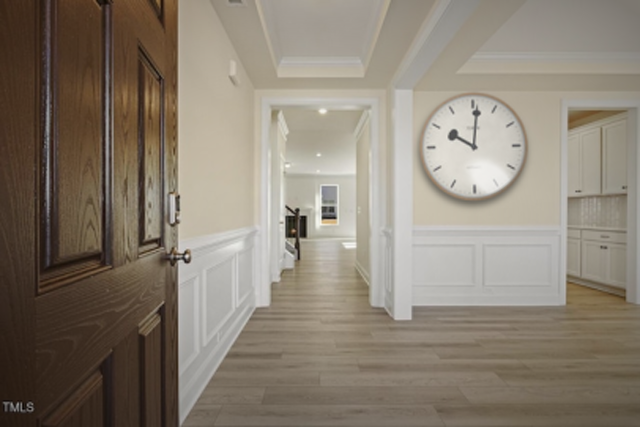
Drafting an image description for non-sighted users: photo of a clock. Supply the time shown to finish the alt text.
10:01
